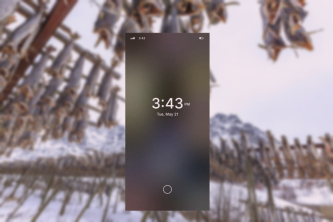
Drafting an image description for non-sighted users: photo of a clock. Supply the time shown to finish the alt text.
3:43
